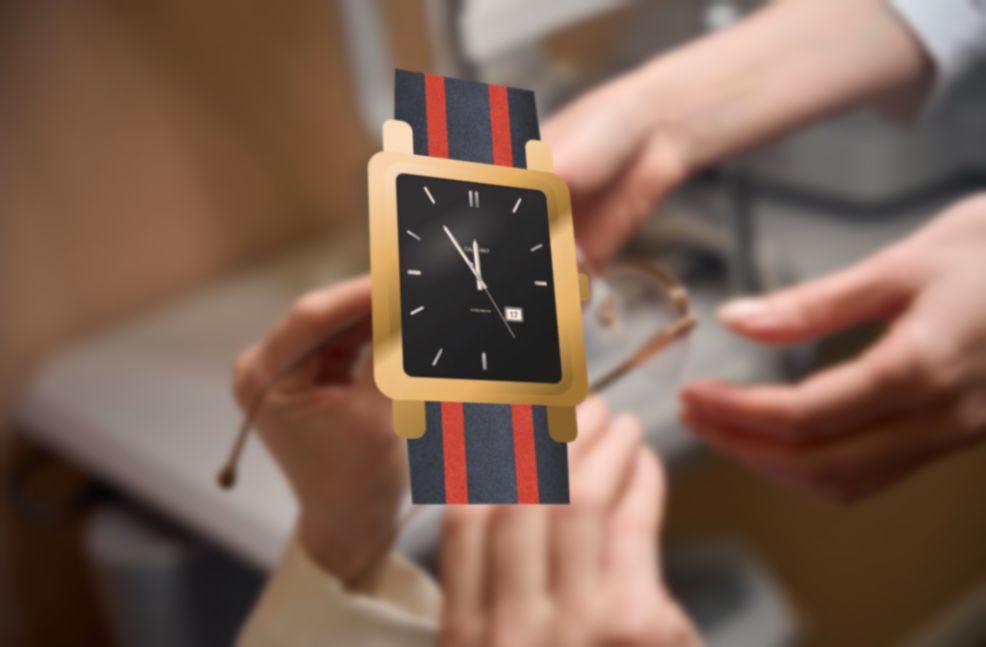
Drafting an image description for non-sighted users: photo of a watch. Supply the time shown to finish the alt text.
11:54:25
